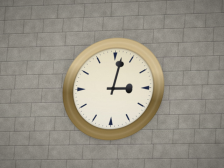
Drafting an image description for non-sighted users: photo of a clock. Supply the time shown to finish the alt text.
3:02
